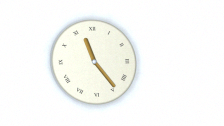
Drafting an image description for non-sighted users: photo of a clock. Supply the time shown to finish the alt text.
11:24
